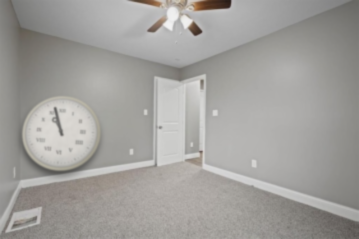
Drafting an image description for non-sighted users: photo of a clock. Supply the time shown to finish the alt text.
10:57
